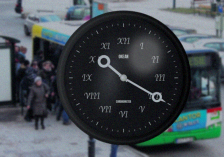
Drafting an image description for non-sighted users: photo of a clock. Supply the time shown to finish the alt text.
10:20
